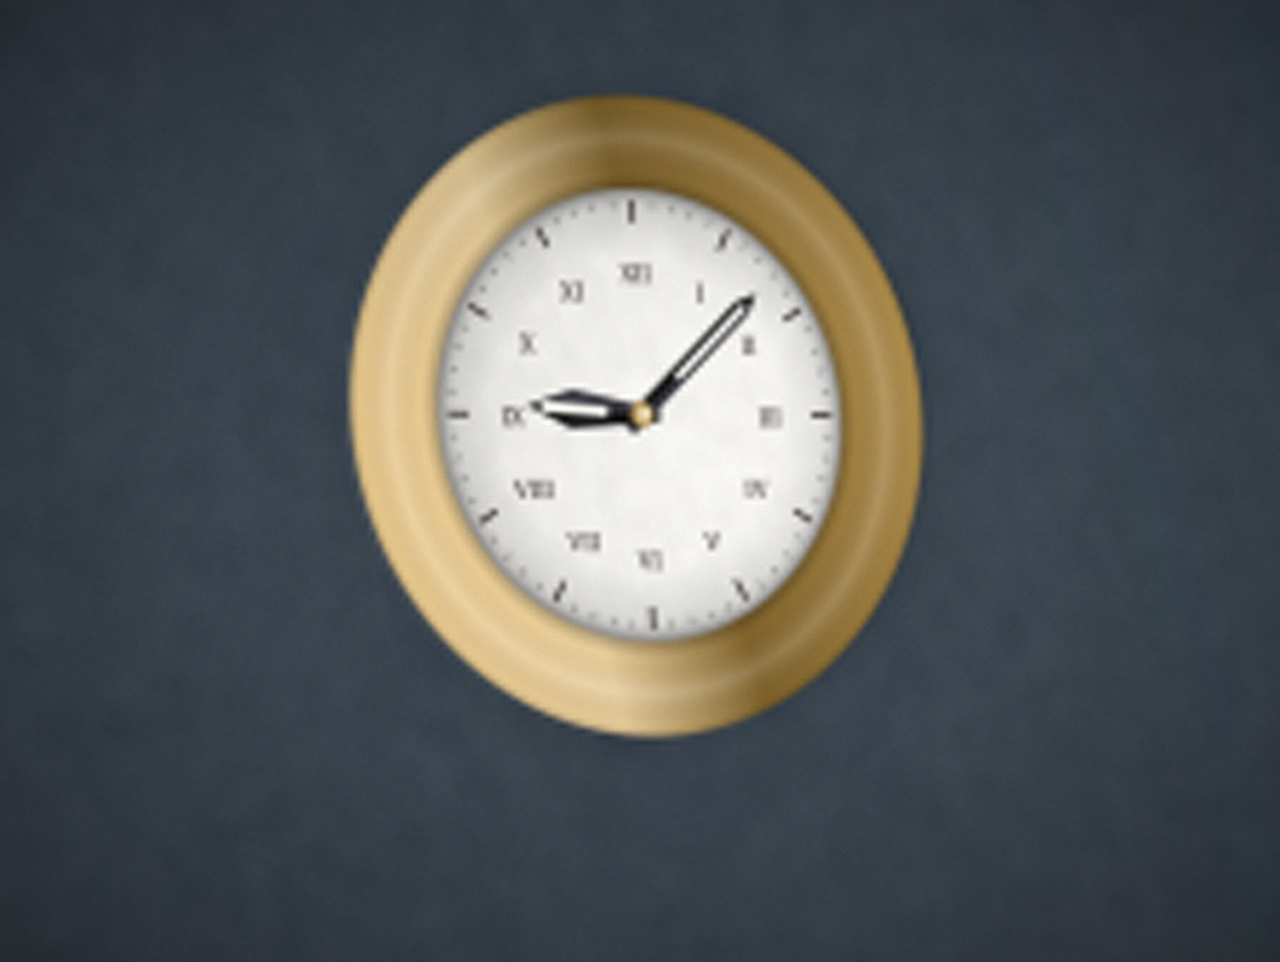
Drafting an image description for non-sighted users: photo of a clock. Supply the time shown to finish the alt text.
9:08
